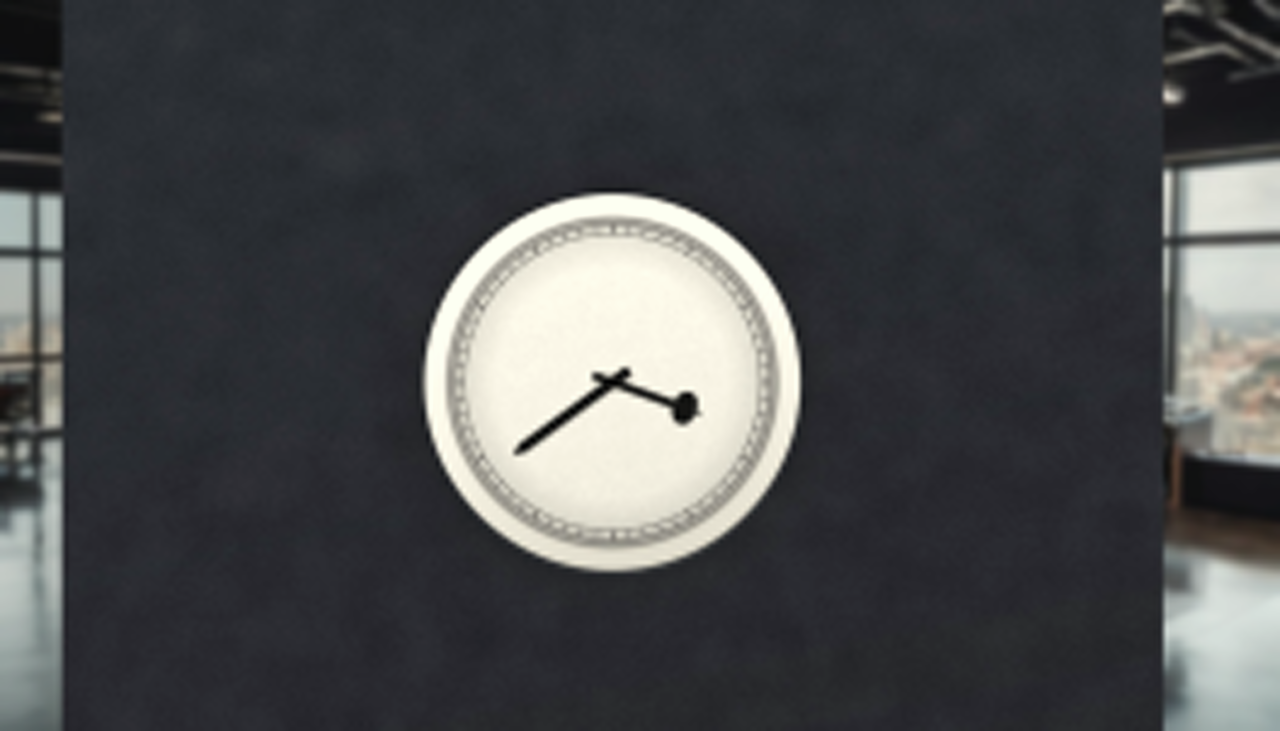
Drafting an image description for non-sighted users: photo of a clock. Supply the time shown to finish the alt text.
3:39
